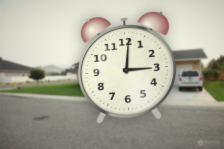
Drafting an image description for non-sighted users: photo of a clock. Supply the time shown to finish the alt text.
3:01
